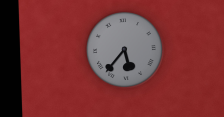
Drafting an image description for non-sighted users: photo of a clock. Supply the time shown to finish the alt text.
5:37
